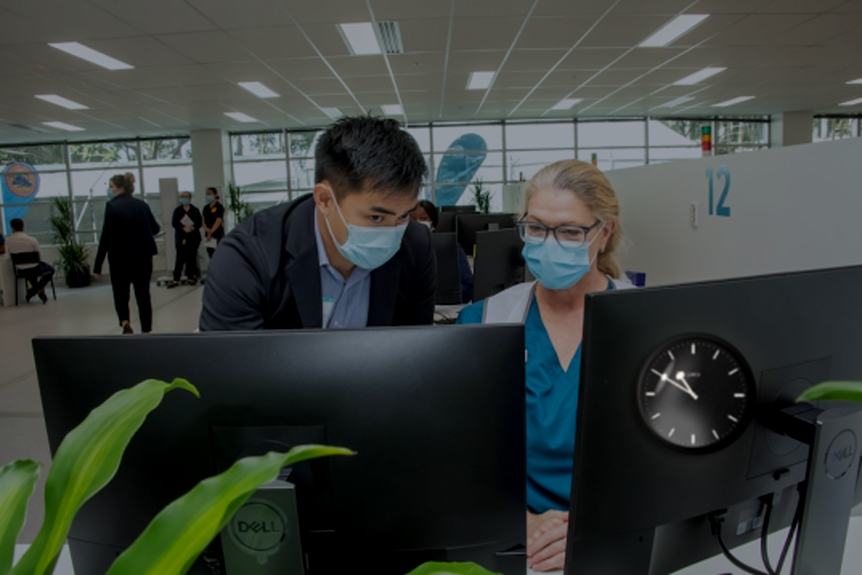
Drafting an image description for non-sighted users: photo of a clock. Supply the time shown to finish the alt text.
10:50
